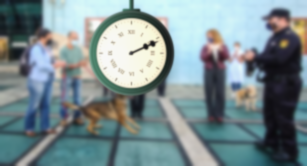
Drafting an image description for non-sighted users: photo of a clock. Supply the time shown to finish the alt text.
2:11
